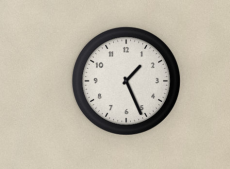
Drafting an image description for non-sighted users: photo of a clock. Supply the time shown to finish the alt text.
1:26
